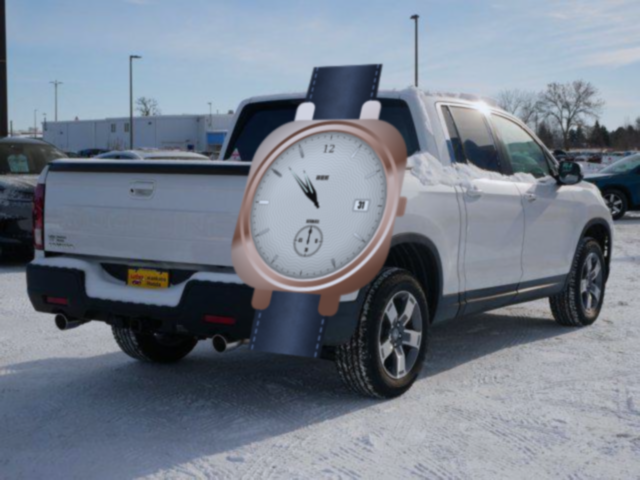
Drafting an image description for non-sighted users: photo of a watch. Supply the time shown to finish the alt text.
10:52
